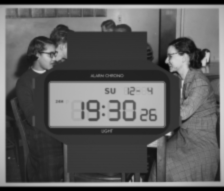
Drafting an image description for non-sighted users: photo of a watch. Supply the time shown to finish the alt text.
19:30:26
